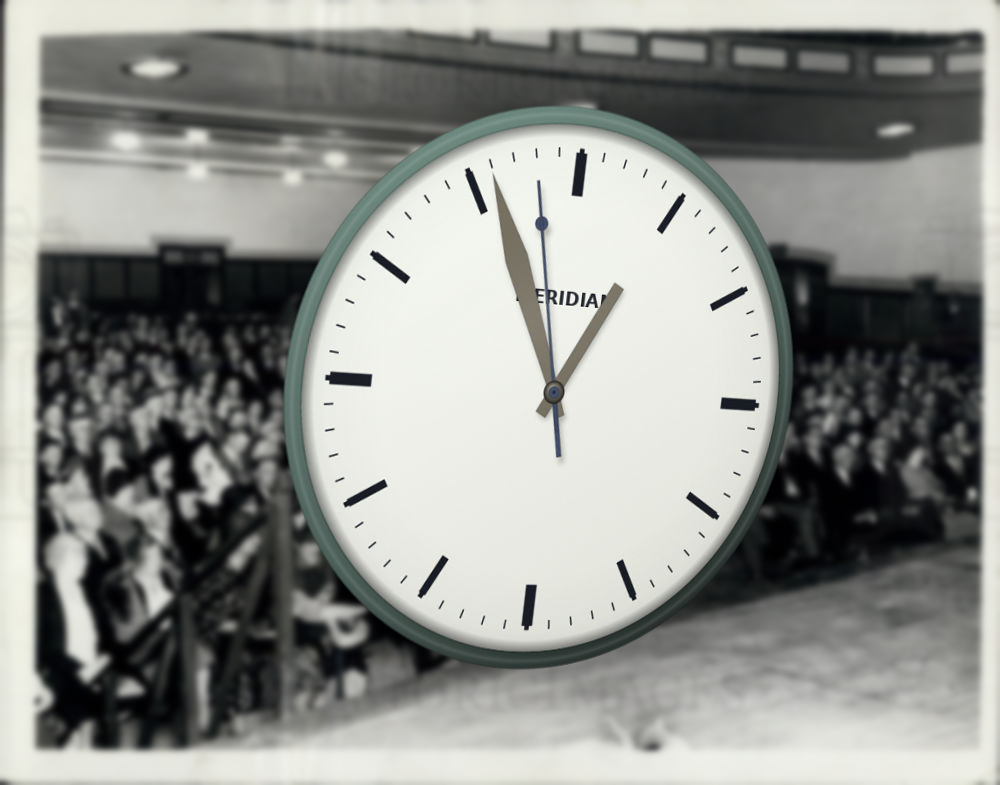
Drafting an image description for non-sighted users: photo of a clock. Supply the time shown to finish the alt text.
12:55:58
